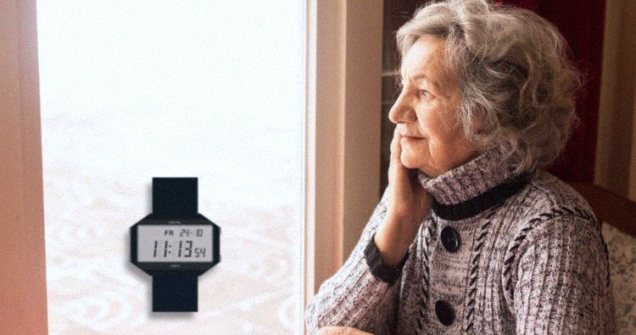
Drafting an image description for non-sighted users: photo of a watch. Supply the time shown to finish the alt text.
11:13:54
